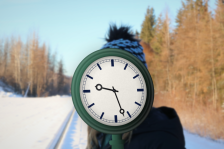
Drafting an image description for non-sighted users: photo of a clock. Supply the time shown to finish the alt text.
9:27
